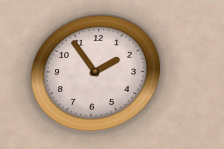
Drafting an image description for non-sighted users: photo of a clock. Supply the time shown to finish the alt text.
1:54
